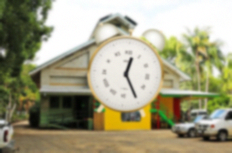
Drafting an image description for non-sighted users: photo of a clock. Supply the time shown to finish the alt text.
12:25
